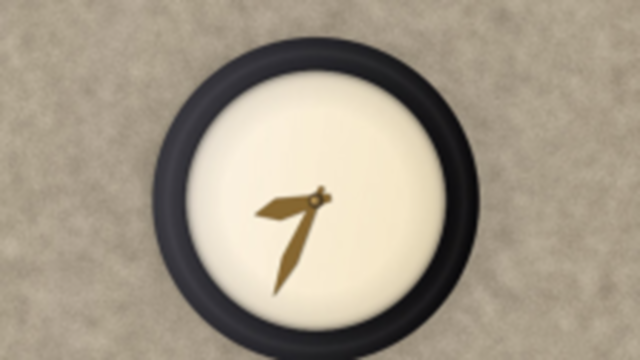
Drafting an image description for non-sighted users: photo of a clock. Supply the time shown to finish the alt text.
8:34
